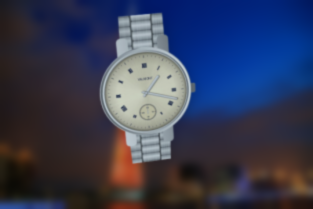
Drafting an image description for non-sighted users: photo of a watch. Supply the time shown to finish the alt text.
1:18
